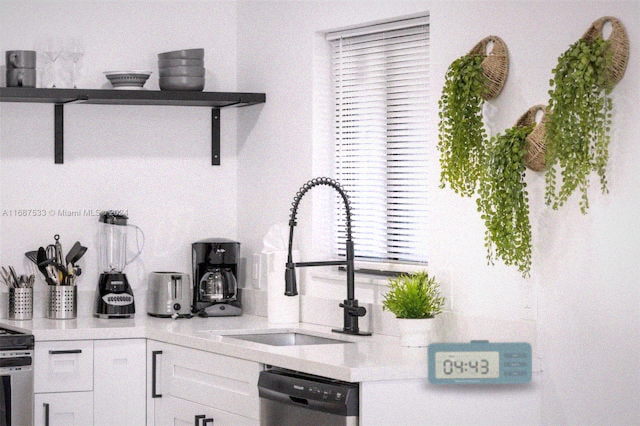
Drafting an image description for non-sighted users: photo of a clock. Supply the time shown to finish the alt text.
4:43
